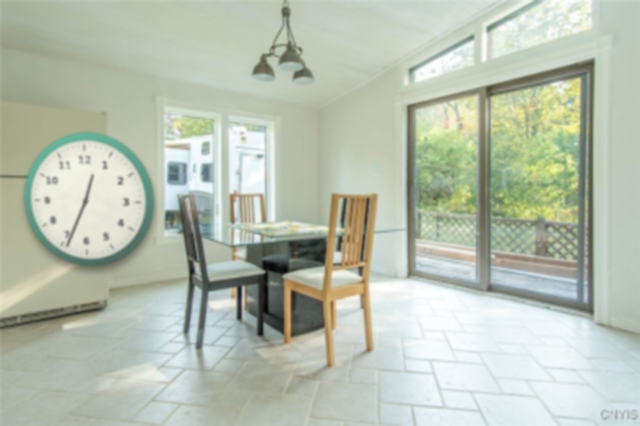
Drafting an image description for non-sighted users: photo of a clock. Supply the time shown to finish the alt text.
12:34
